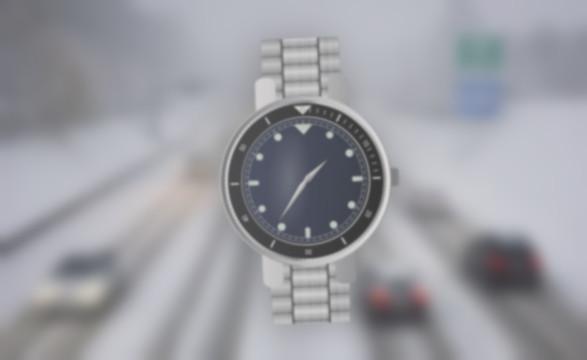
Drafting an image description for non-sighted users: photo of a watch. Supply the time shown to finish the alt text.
1:36
